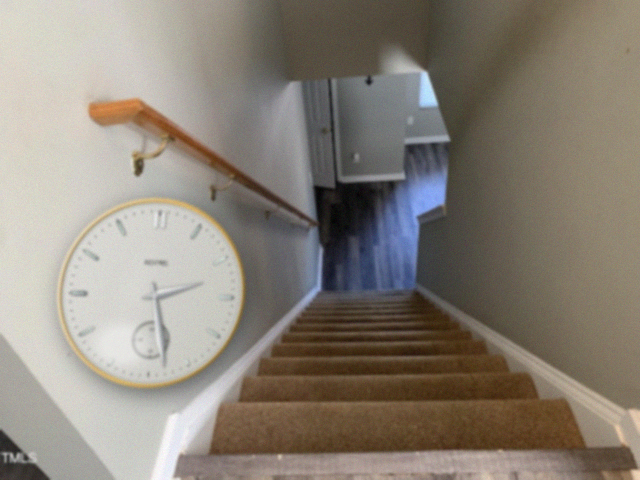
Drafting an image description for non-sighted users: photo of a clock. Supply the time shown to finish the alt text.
2:28
